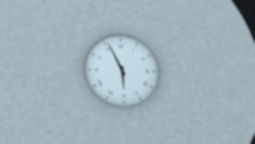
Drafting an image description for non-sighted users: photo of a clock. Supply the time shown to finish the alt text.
5:56
